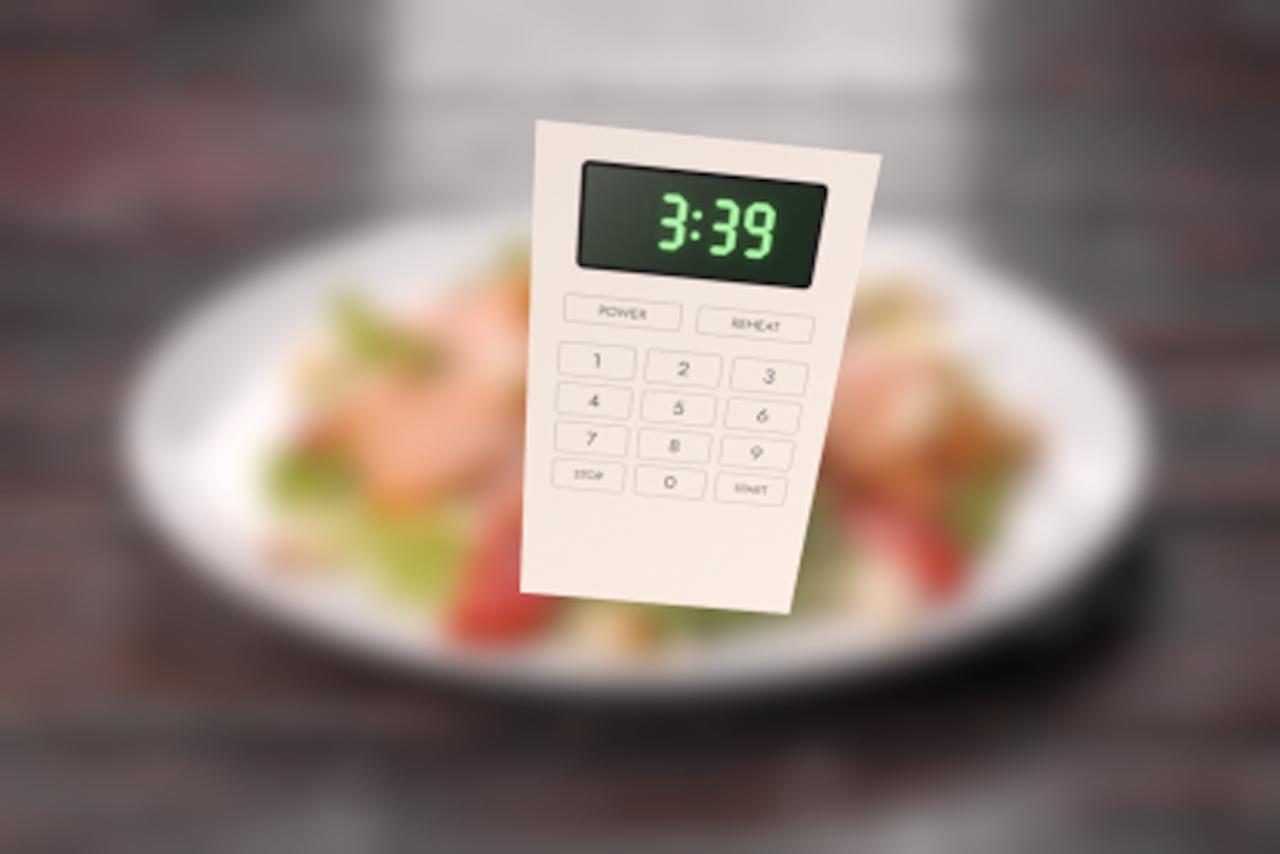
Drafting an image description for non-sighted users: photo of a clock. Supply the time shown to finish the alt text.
3:39
